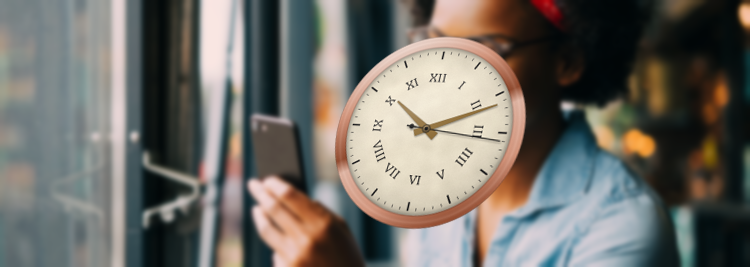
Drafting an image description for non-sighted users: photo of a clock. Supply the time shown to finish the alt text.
10:11:16
